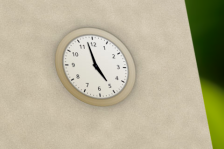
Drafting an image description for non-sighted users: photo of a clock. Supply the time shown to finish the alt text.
4:58
